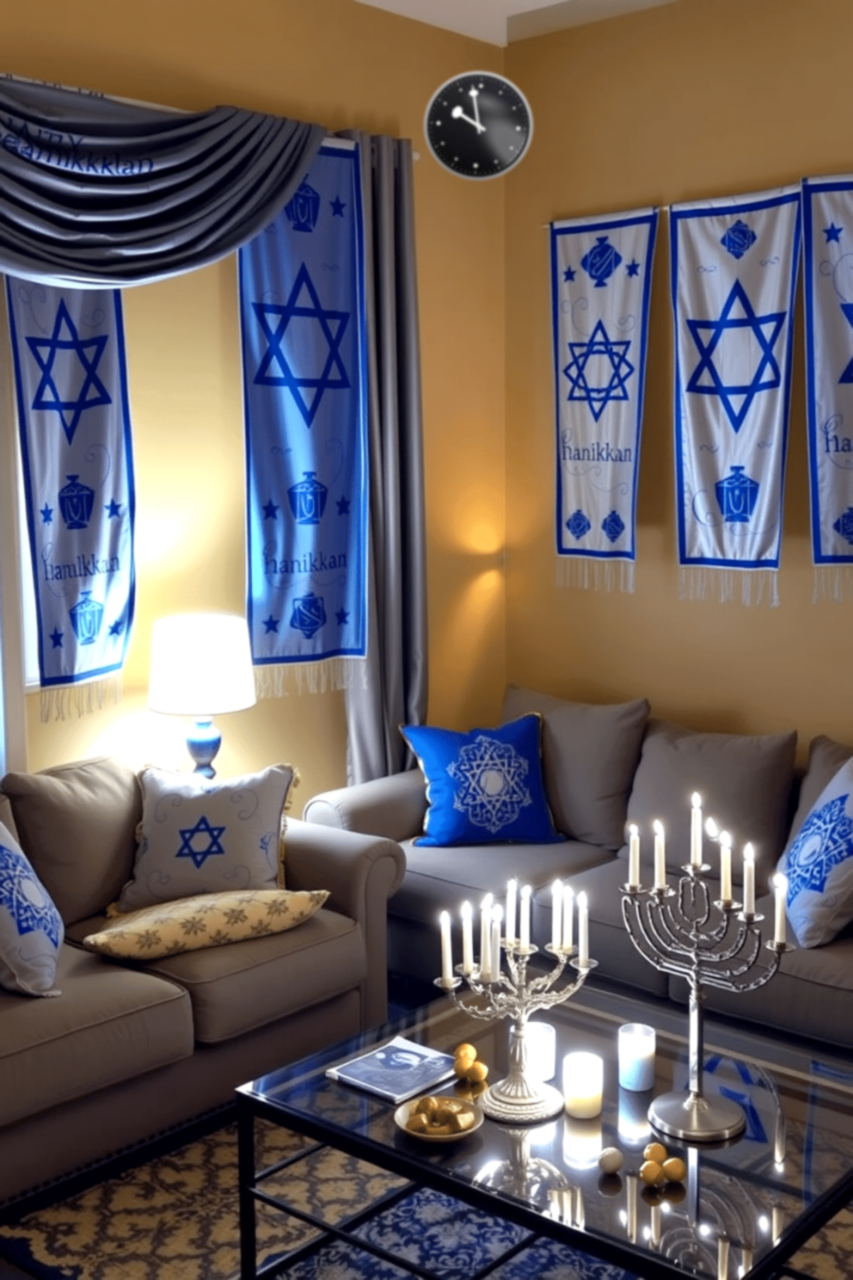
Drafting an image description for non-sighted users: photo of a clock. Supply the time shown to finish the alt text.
9:58
